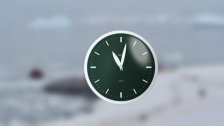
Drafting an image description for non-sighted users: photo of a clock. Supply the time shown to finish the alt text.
11:02
